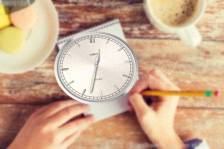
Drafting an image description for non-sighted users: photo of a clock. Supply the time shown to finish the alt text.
12:33
